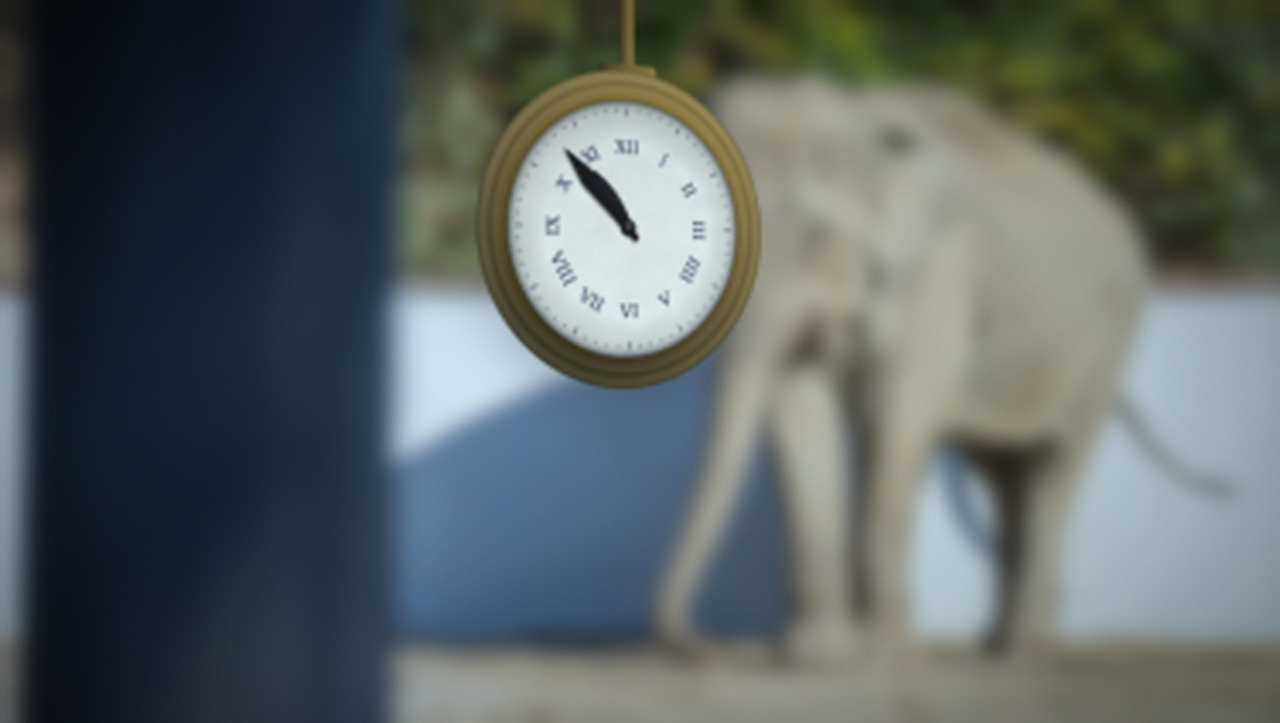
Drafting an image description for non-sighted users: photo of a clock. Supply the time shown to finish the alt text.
10:53
